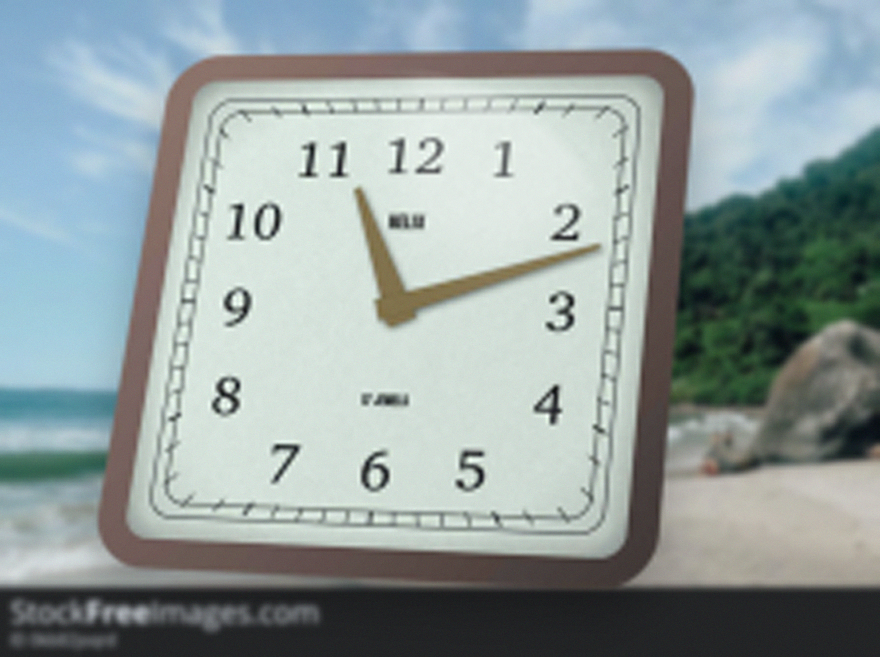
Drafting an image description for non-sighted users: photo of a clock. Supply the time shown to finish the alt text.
11:12
